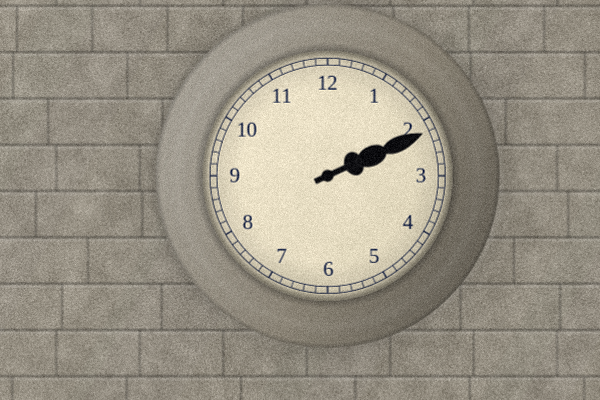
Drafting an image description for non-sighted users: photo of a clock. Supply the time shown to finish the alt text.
2:11
